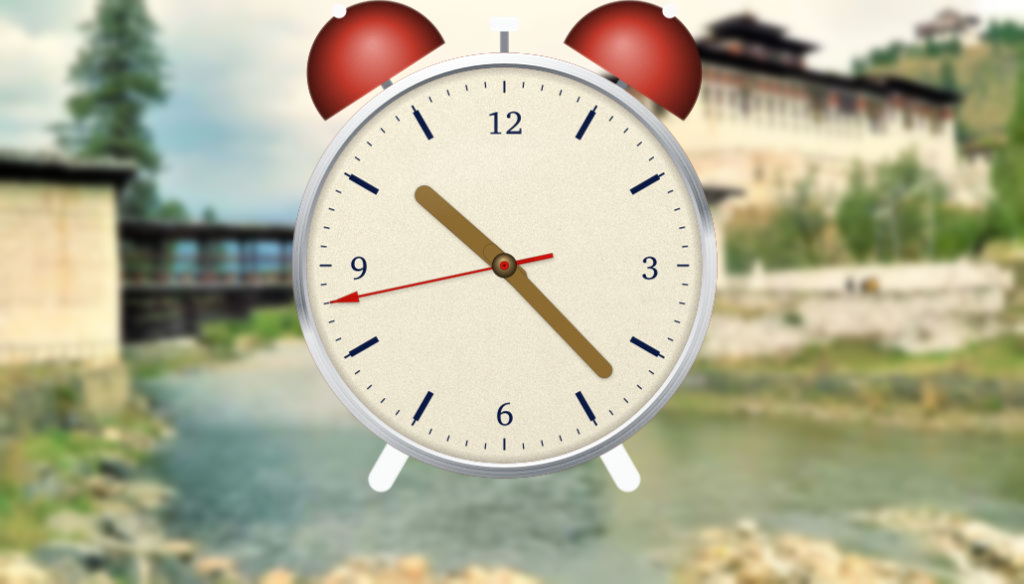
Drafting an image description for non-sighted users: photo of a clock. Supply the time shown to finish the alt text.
10:22:43
